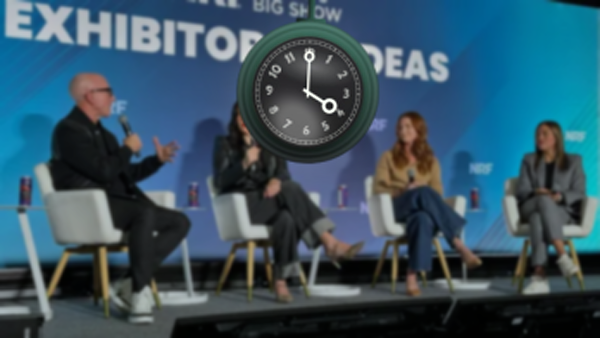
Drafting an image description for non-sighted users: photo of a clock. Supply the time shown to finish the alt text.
4:00
